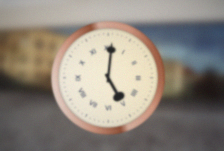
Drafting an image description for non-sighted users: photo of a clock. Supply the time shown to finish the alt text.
5:01
